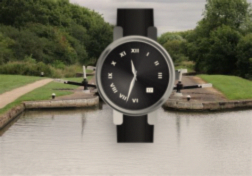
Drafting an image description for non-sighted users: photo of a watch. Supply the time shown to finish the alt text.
11:33
